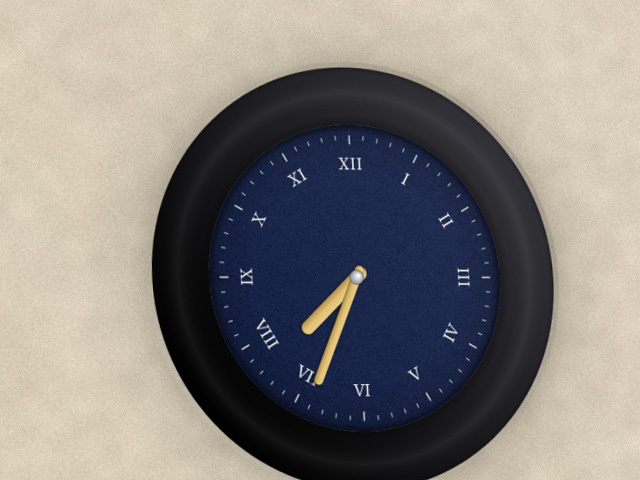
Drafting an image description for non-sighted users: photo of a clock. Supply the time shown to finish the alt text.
7:34
